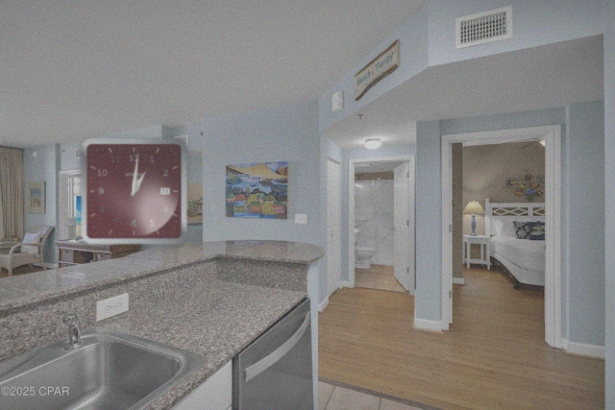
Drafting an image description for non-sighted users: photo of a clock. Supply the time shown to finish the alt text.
1:01
